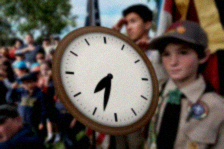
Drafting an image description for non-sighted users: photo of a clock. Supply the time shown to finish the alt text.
7:33
